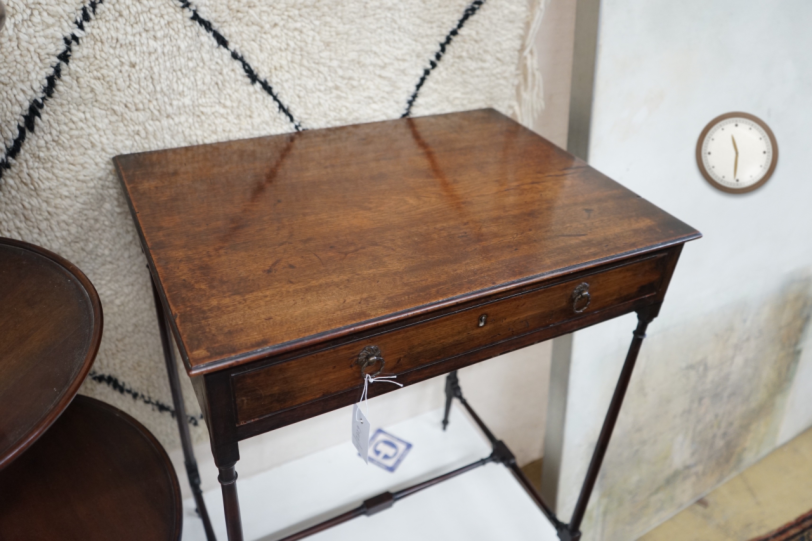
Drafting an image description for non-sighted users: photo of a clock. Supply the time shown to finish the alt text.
11:31
